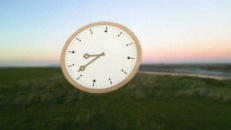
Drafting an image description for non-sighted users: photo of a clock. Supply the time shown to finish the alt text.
8:37
